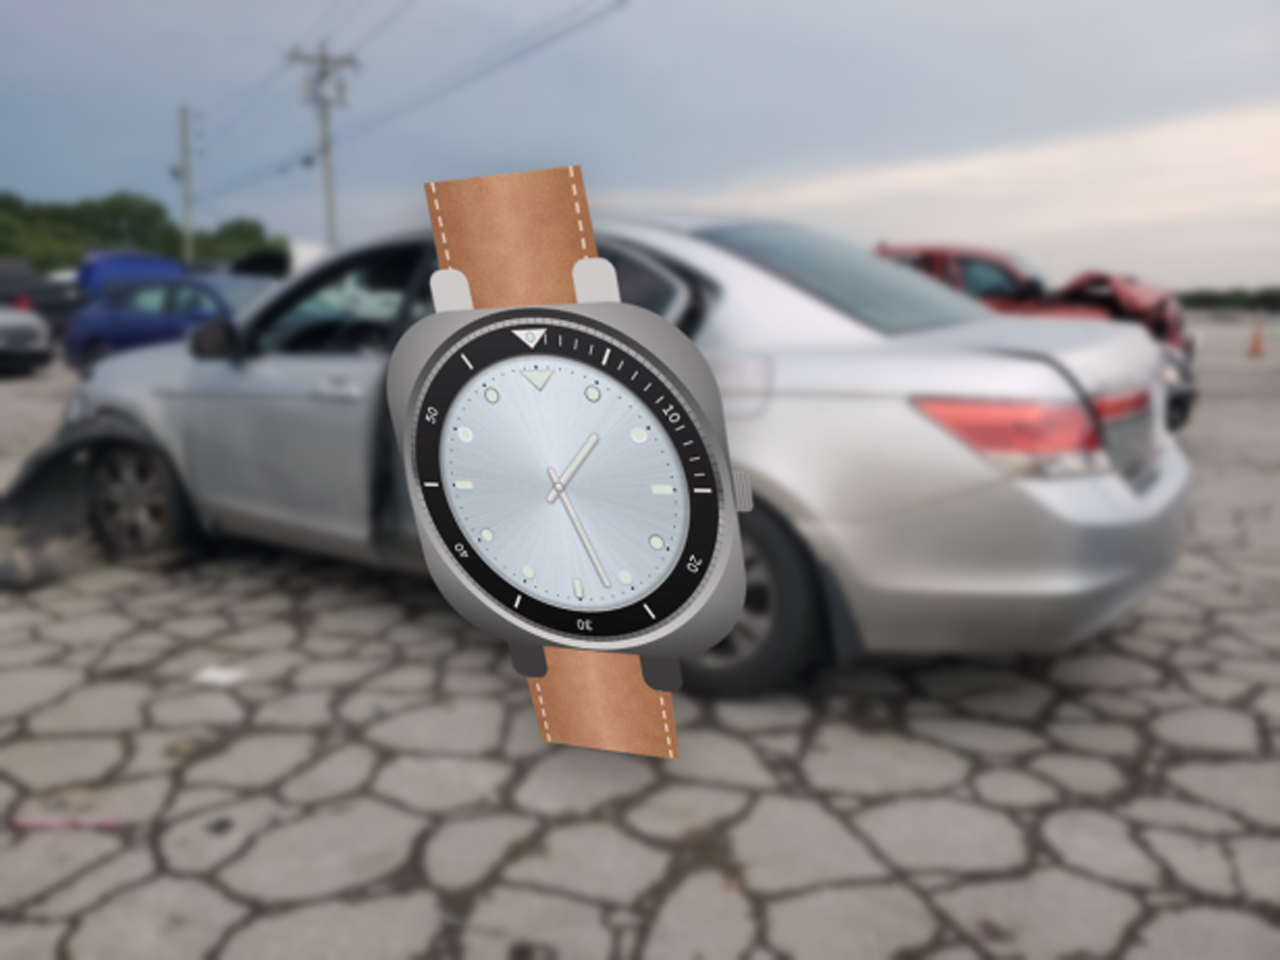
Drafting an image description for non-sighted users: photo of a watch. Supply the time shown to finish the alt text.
1:27
